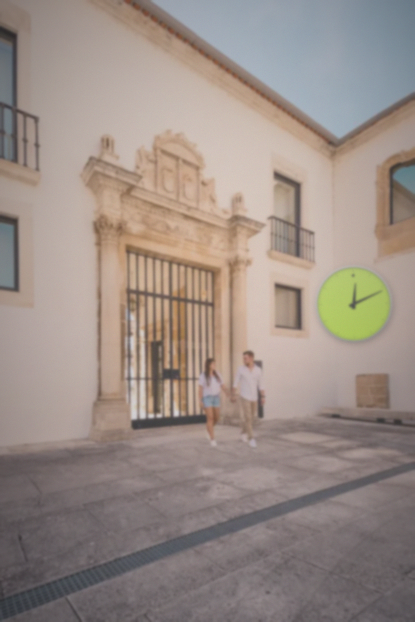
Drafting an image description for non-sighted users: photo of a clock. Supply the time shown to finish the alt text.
12:11
